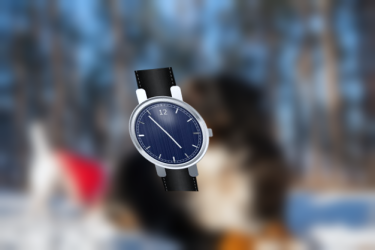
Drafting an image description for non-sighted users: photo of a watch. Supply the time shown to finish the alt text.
4:54
